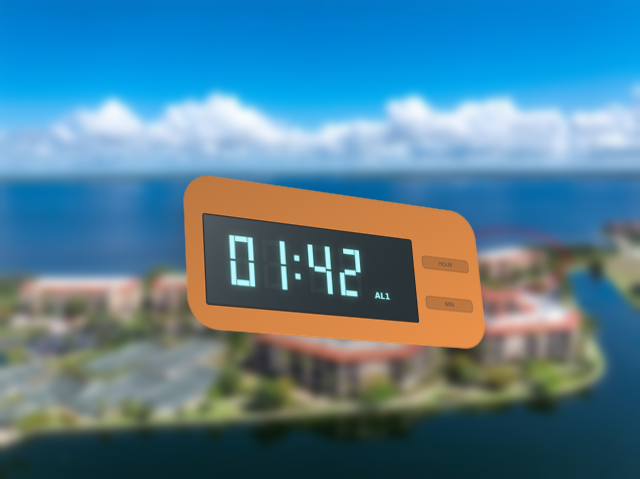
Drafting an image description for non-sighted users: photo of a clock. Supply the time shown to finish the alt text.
1:42
